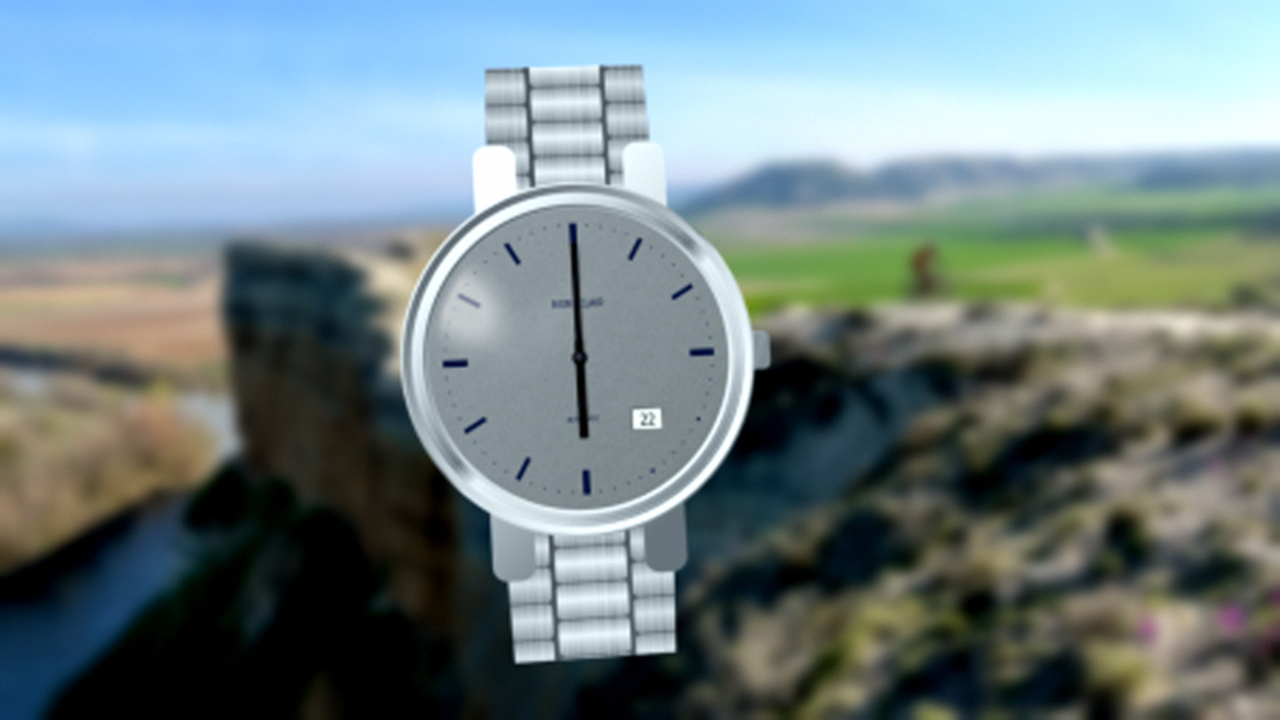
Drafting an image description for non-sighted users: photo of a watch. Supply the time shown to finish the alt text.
6:00
